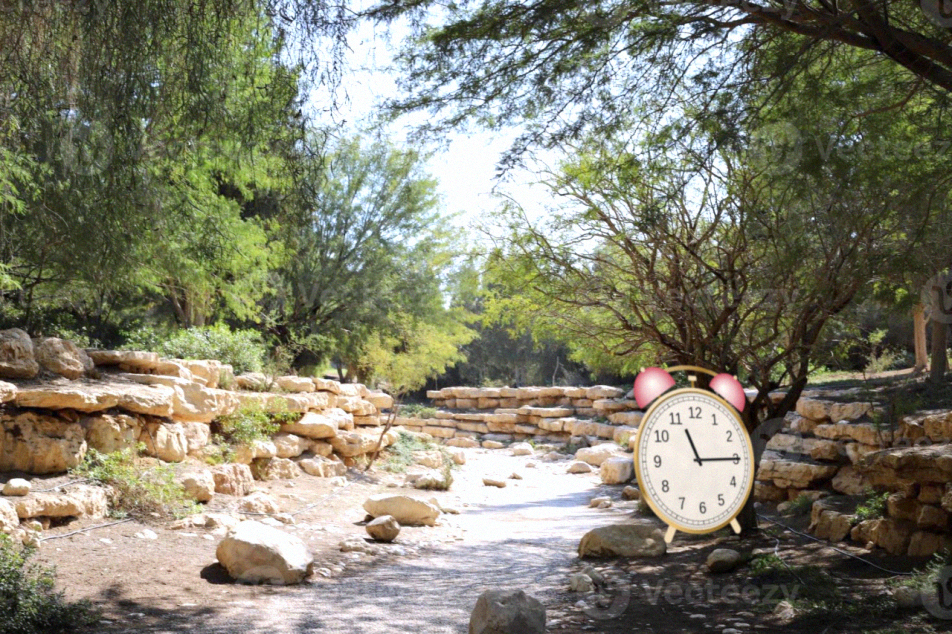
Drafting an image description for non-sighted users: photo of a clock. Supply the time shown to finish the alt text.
11:15
